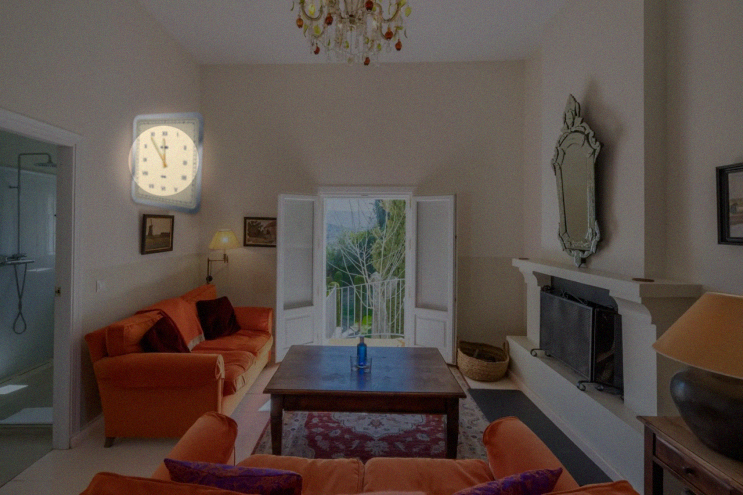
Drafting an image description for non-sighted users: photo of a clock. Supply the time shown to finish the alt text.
11:54
